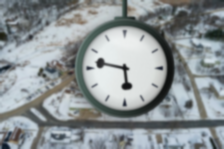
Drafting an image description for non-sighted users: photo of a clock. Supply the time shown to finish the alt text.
5:47
